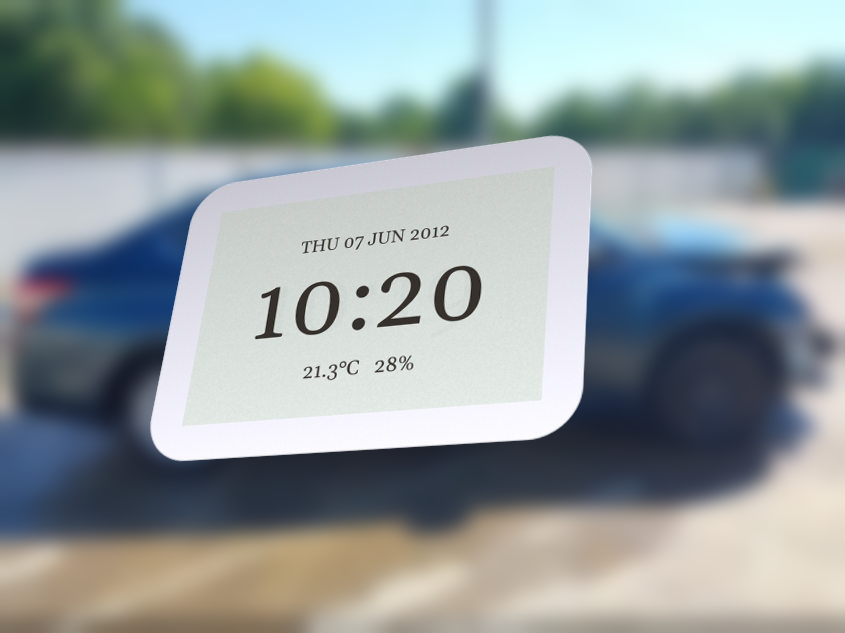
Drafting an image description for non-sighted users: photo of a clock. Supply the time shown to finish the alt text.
10:20
